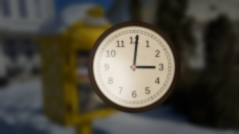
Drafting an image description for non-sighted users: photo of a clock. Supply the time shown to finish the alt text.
3:01
